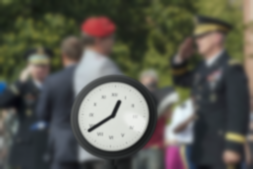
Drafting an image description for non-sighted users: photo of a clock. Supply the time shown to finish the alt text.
12:39
